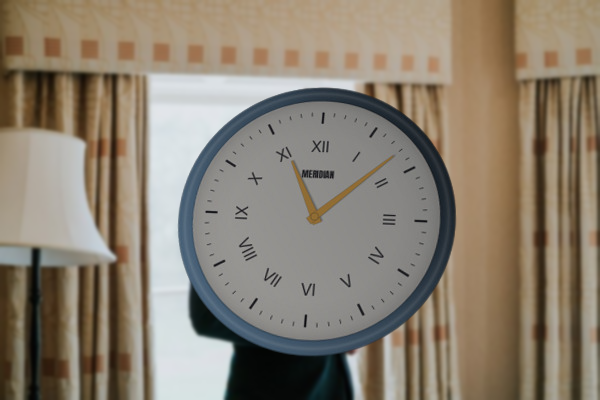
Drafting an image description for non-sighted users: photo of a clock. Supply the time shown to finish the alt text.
11:08
